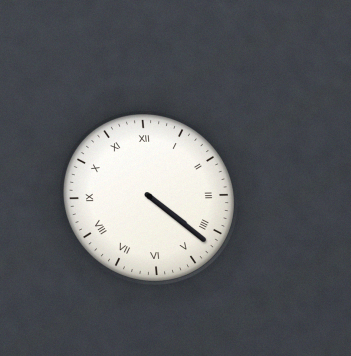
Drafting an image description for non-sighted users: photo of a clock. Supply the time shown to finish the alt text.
4:22
